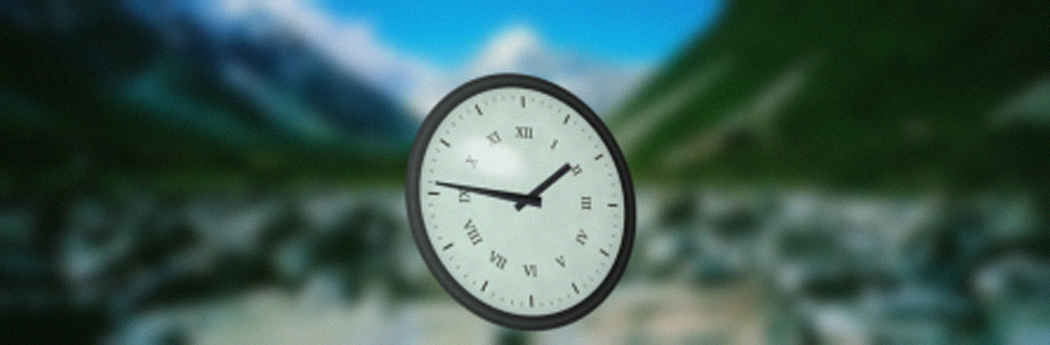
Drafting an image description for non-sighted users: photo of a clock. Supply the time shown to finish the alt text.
1:46
